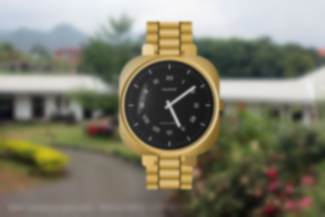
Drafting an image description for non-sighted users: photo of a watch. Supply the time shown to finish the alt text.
5:09
